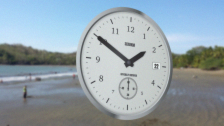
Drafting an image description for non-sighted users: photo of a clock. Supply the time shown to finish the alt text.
1:50
